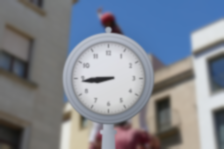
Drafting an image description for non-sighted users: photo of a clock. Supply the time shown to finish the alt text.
8:44
